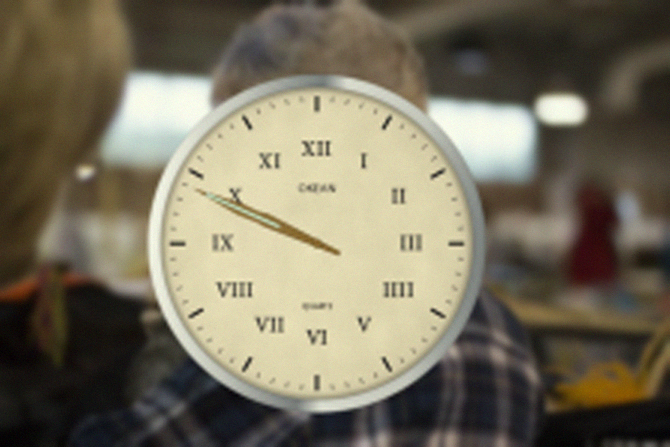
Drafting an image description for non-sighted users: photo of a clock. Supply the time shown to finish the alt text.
9:49
